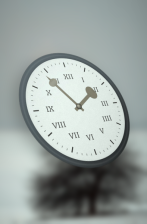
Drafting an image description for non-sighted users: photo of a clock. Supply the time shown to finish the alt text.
1:54
